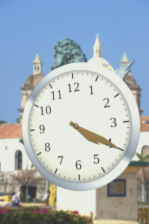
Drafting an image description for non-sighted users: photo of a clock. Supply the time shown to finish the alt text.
4:20
